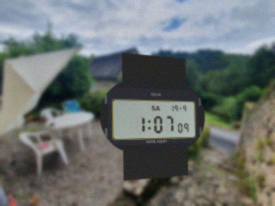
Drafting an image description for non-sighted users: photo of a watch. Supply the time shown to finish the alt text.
1:07:09
